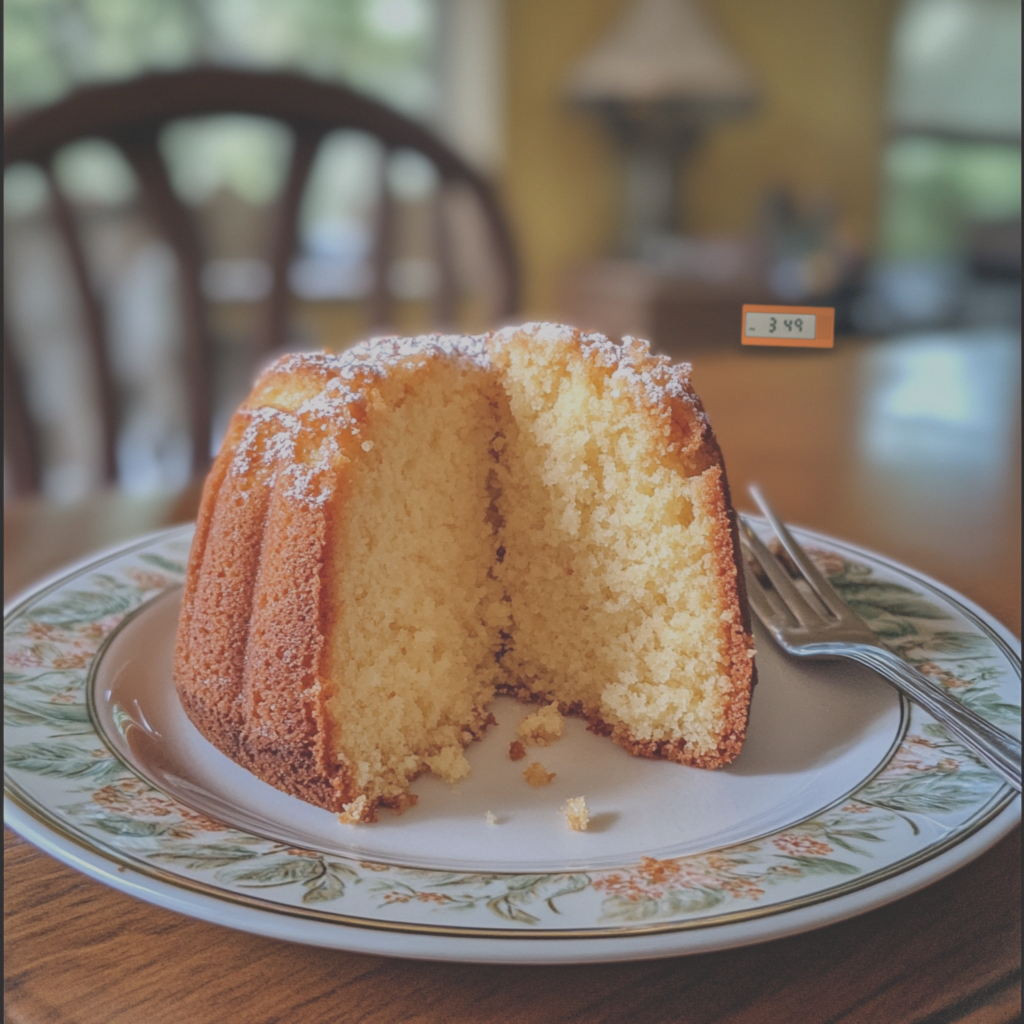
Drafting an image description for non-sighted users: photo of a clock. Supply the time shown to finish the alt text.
3:49
